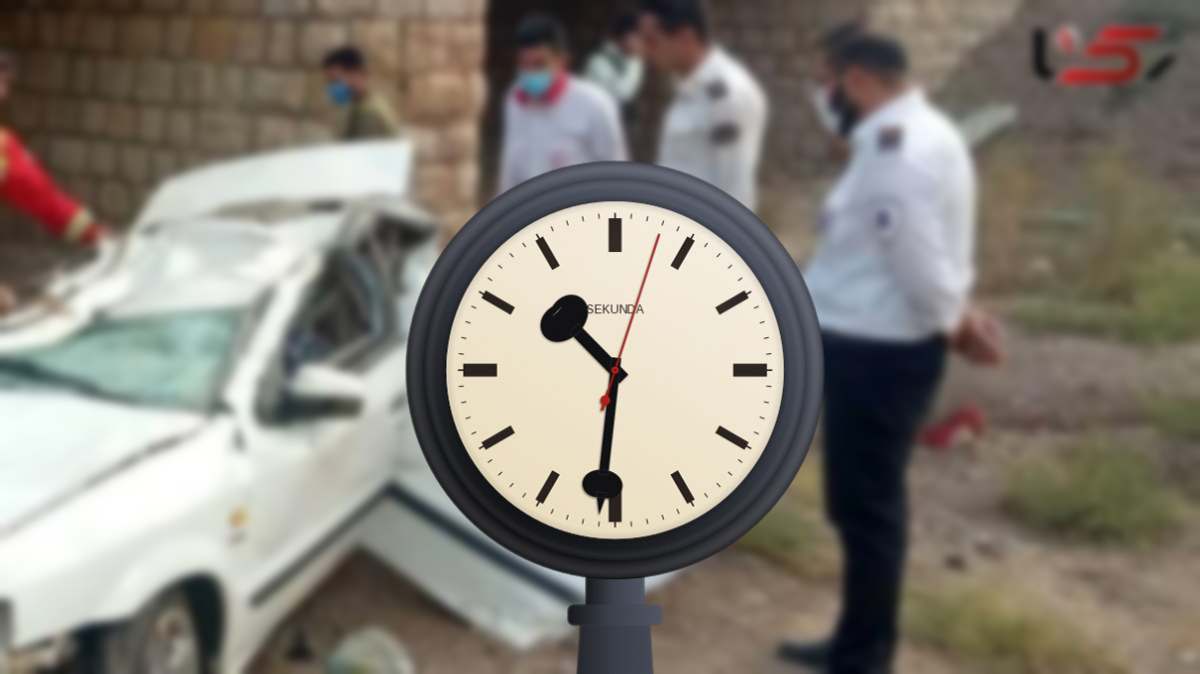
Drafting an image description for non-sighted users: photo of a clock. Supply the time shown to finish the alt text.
10:31:03
